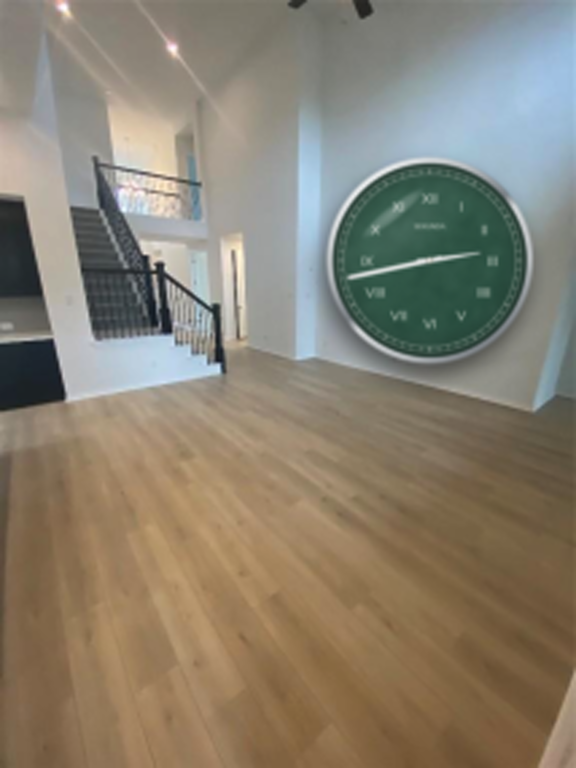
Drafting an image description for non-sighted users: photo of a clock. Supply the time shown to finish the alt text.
2:43
